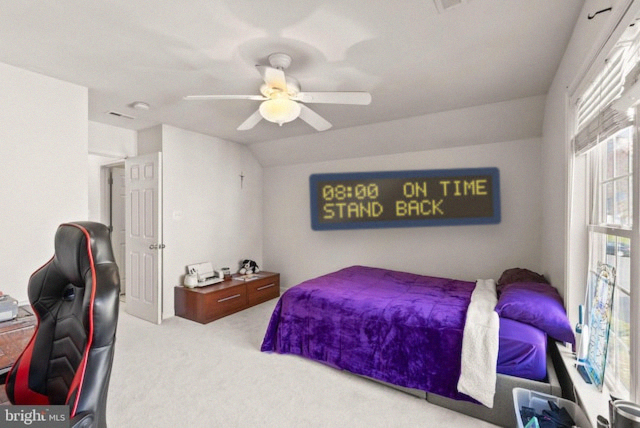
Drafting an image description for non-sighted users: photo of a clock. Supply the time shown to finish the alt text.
8:00
